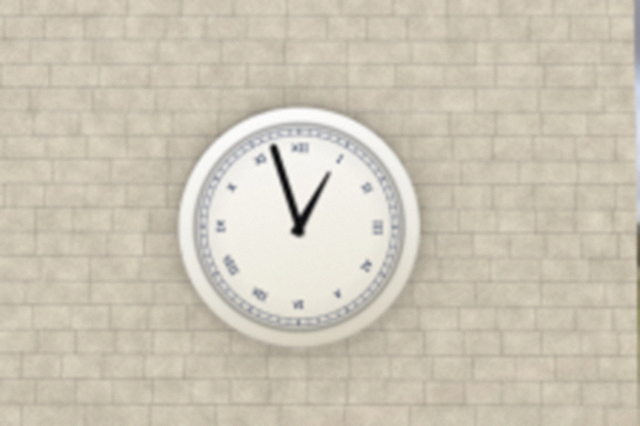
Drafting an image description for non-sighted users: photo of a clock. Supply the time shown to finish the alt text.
12:57
